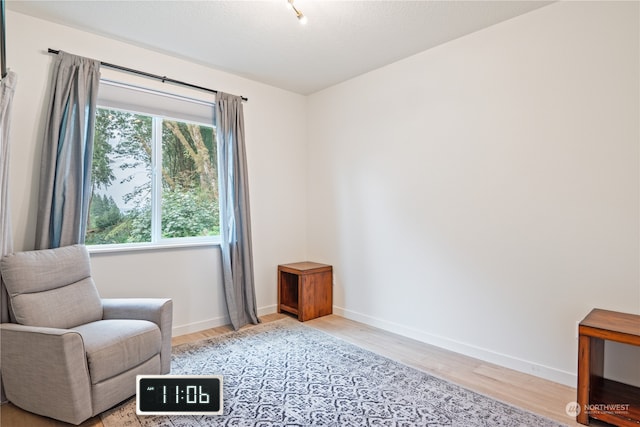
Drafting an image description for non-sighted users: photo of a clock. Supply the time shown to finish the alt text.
11:06
